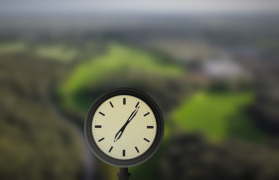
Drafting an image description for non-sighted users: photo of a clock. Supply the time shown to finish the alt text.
7:06
